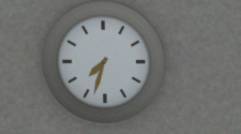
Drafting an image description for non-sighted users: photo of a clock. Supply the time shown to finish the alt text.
7:33
